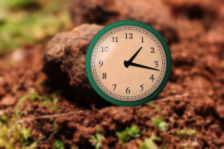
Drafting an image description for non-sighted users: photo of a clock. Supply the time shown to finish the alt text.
1:17
